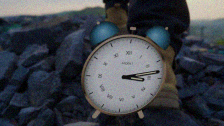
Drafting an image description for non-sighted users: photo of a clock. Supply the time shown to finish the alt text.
3:13
